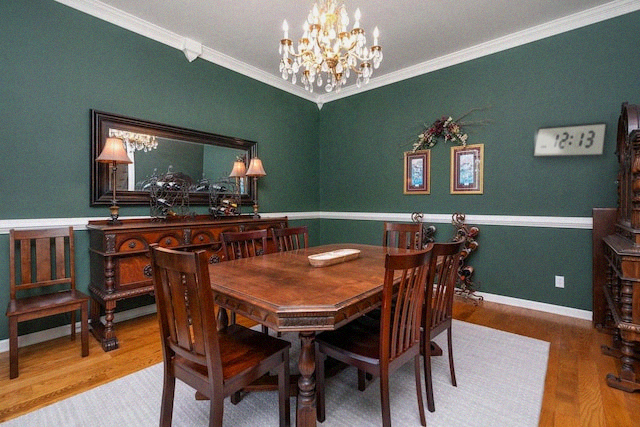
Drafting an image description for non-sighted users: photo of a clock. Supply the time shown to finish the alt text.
12:13
